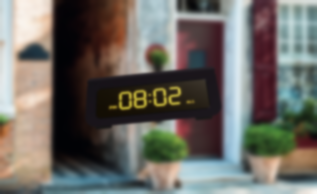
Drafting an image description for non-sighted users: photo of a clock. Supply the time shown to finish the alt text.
8:02
